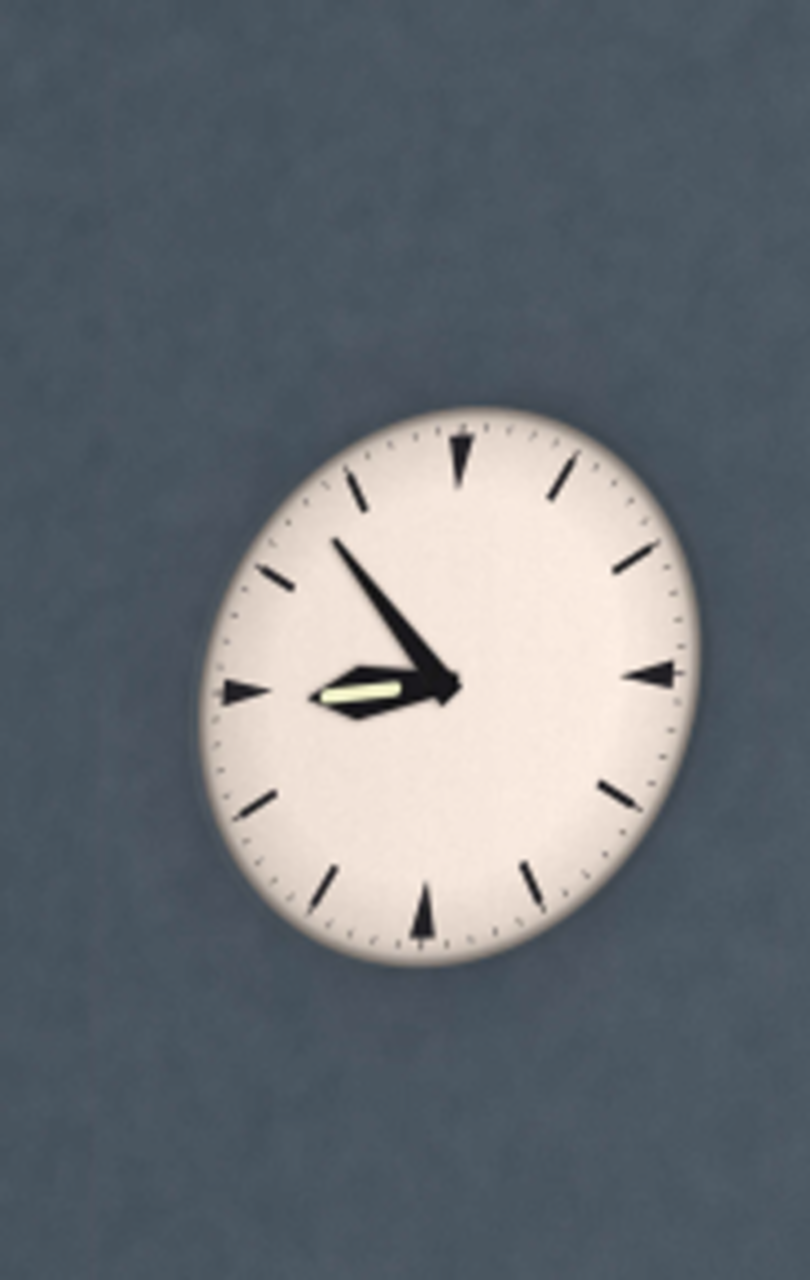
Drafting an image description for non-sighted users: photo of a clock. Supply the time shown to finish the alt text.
8:53
